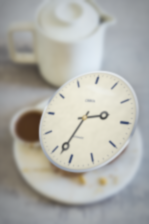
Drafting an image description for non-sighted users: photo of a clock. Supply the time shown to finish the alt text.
2:33
